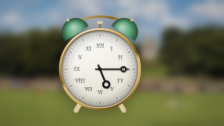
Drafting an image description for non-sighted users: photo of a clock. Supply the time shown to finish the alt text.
5:15
